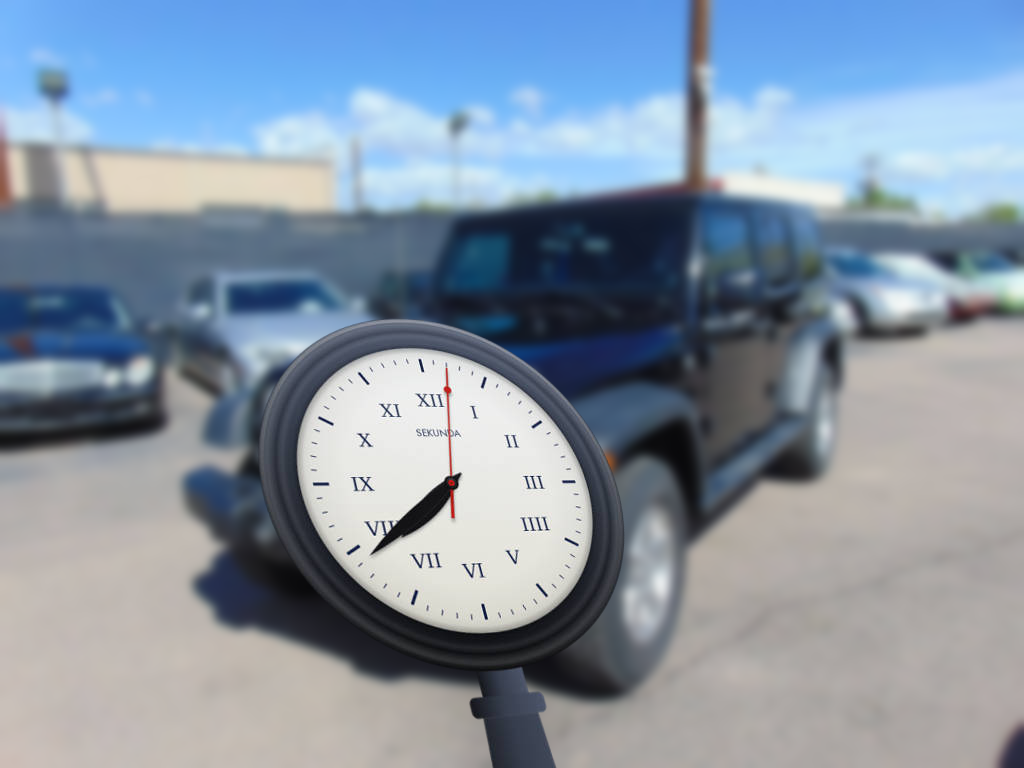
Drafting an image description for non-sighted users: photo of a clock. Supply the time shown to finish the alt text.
7:39:02
